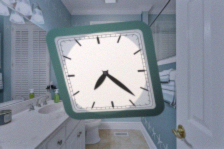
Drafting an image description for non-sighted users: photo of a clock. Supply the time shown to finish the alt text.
7:23
